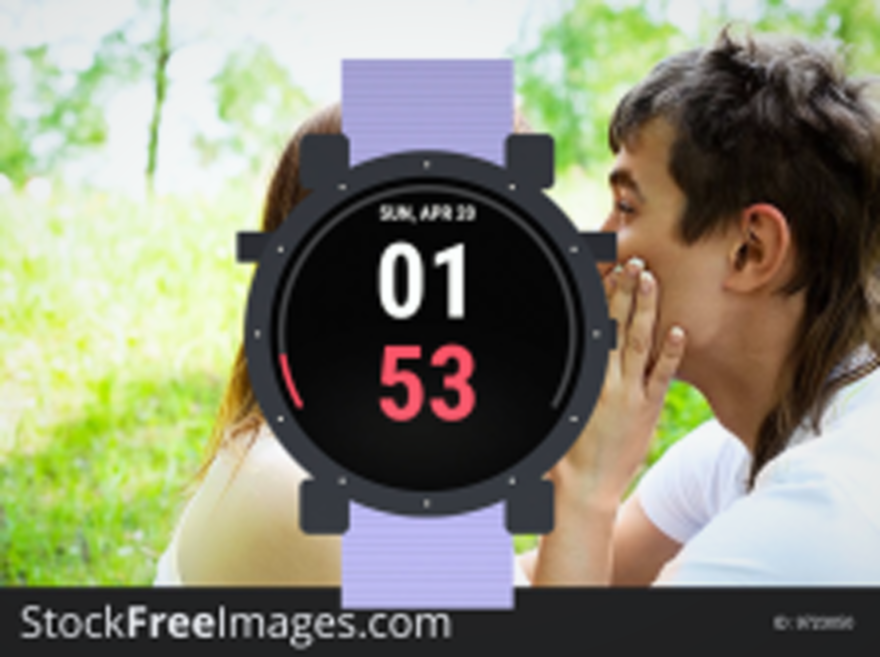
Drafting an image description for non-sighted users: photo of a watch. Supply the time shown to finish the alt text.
1:53
